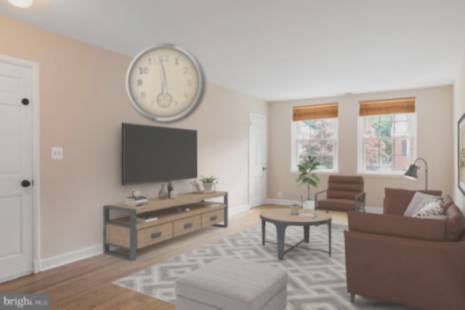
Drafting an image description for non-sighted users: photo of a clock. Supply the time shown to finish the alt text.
5:58
